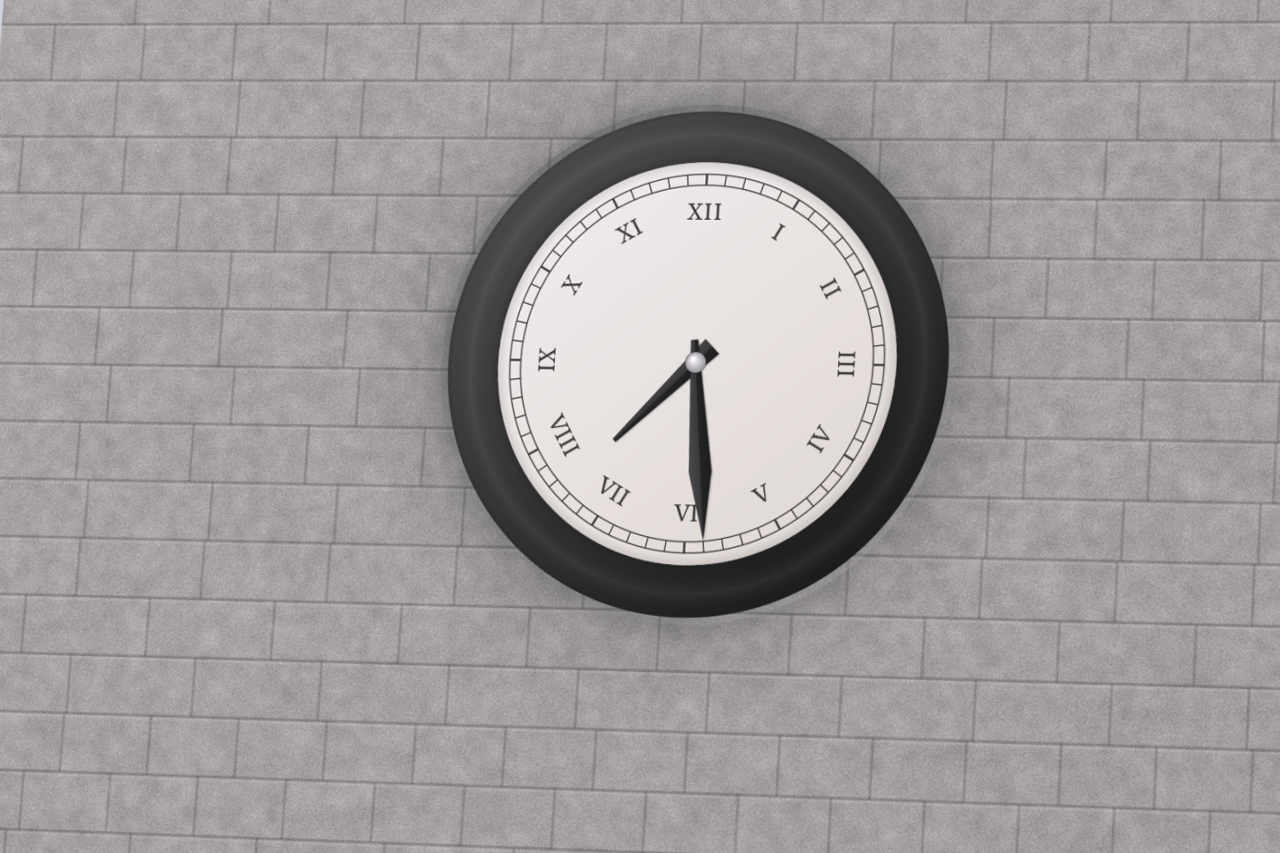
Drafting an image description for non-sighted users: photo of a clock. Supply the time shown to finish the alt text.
7:29
